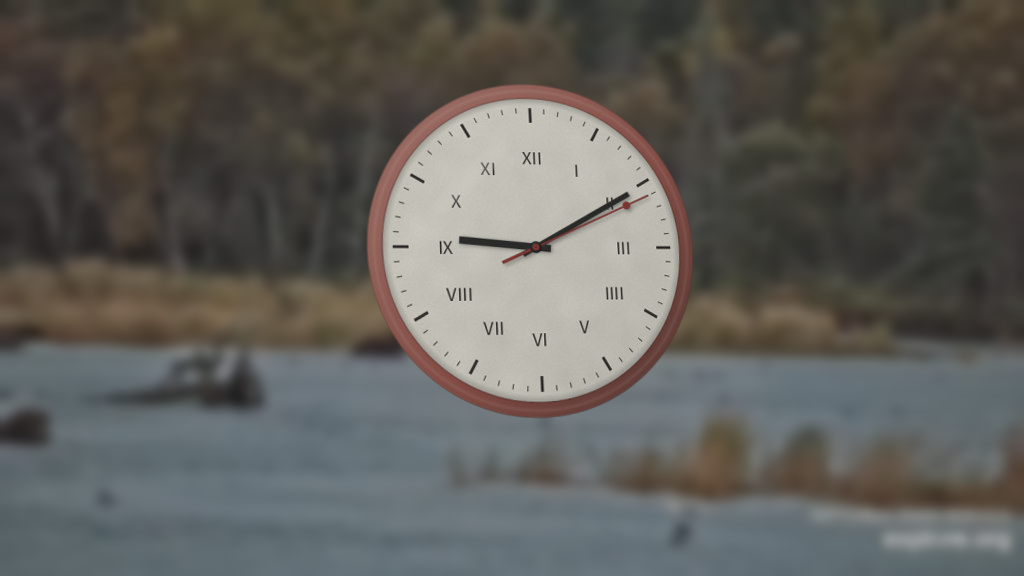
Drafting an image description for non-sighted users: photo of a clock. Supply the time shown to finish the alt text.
9:10:11
